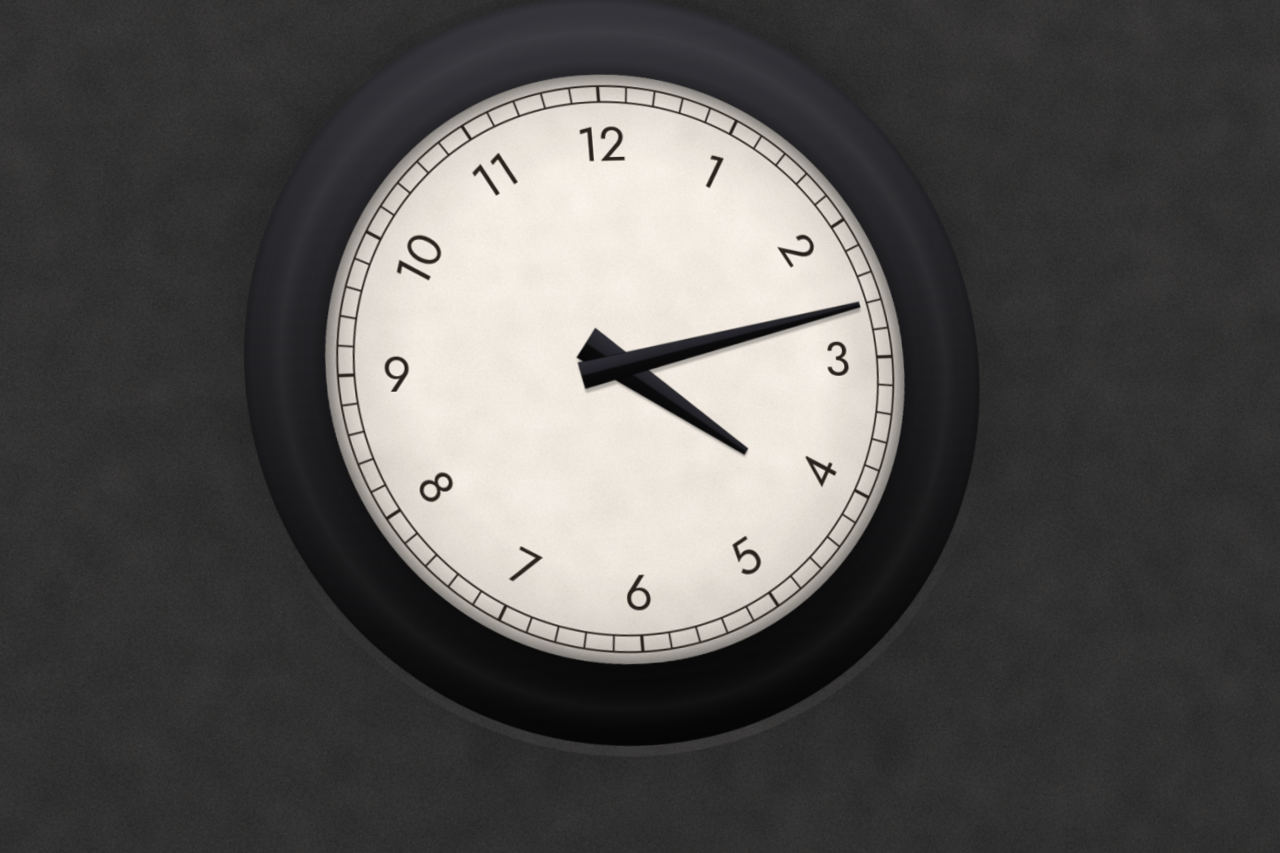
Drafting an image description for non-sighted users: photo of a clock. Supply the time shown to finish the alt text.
4:13
